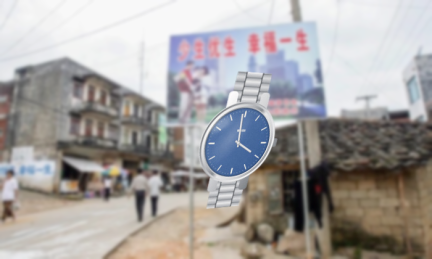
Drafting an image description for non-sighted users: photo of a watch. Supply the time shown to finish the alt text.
3:59
